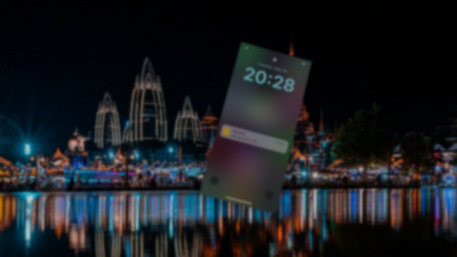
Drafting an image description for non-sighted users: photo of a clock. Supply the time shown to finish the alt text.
20:28
